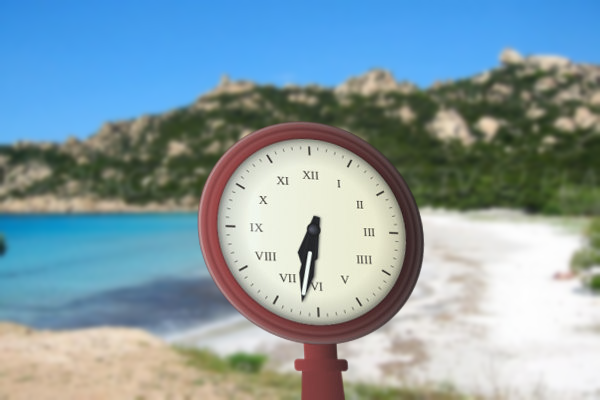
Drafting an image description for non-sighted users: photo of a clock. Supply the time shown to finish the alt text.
6:32
